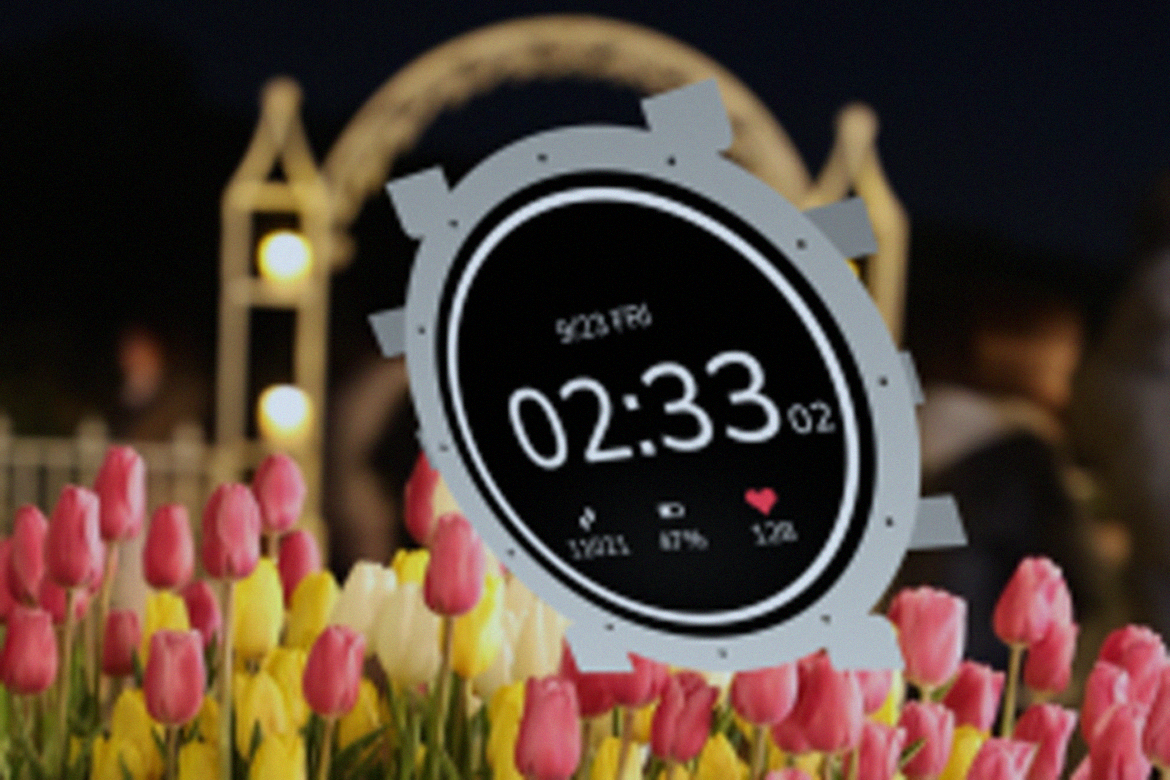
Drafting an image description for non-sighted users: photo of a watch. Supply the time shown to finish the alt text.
2:33
